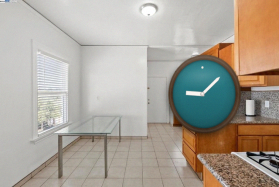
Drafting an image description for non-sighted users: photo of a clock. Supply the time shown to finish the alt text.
9:08
